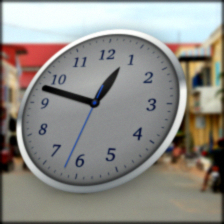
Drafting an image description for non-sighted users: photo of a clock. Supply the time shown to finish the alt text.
12:47:32
